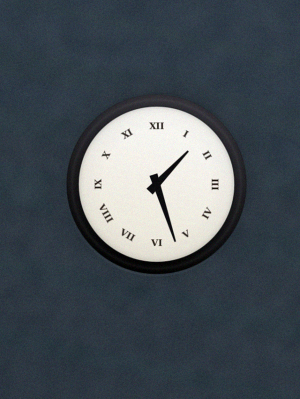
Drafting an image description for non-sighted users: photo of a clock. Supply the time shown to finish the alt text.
1:27
